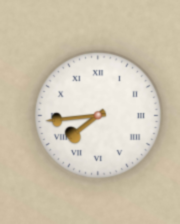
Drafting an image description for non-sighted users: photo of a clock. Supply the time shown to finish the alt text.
7:44
